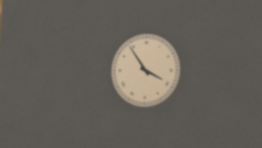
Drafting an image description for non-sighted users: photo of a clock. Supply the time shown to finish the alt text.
3:54
